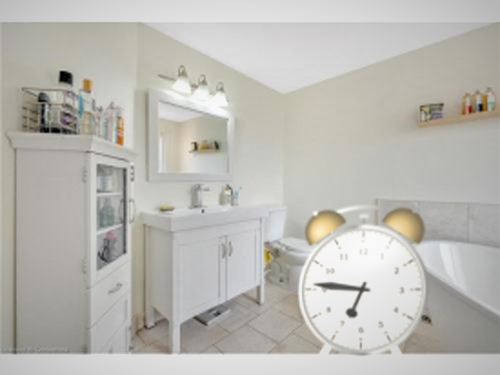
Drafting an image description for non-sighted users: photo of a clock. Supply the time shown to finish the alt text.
6:46
